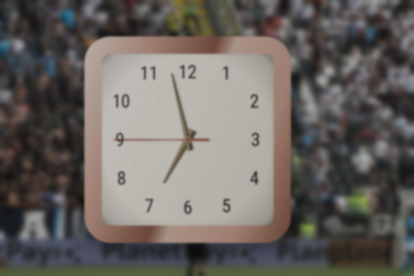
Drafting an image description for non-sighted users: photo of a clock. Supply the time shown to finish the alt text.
6:57:45
